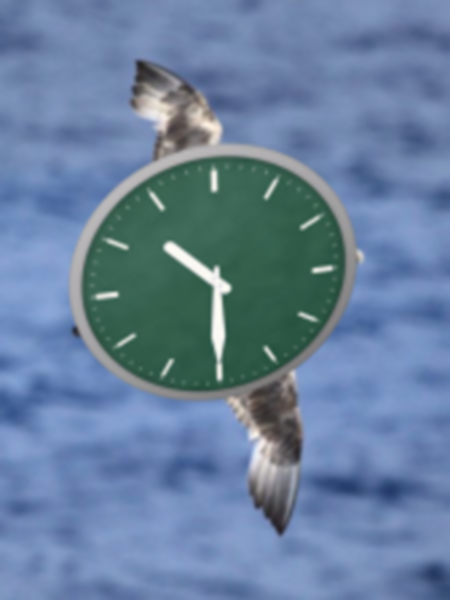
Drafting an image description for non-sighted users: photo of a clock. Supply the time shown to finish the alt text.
10:30
